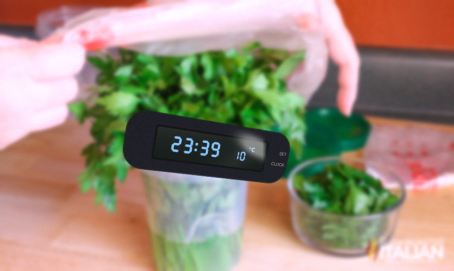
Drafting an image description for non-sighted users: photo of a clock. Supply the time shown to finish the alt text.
23:39
